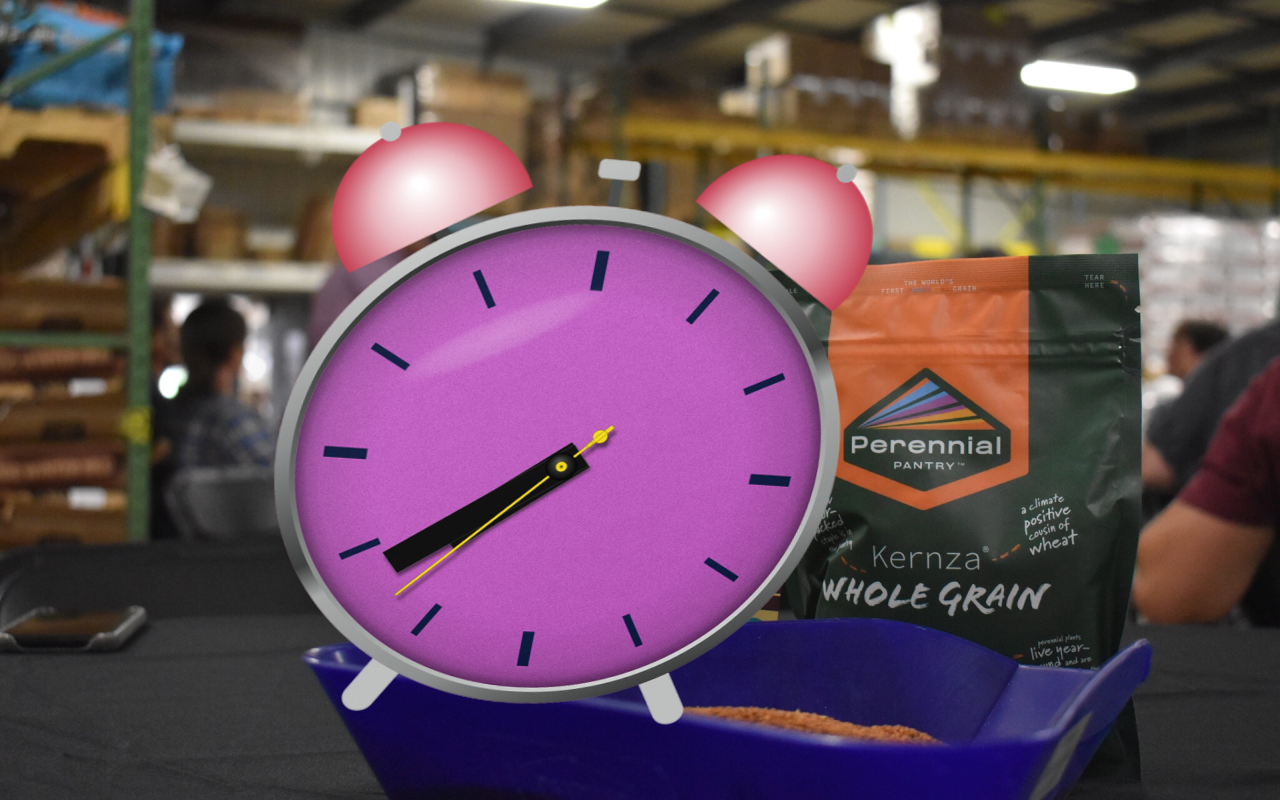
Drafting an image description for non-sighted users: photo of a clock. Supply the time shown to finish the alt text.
7:38:37
